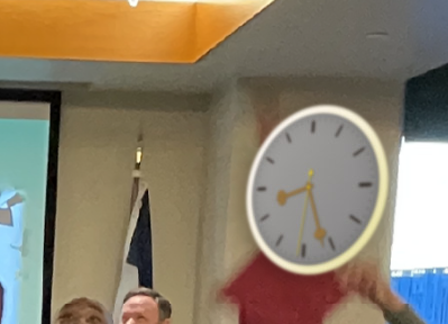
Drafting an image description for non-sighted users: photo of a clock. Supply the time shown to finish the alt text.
8:26:31
